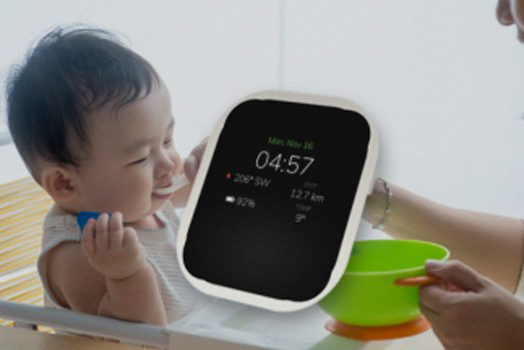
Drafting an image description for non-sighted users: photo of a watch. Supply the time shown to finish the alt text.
4:57
